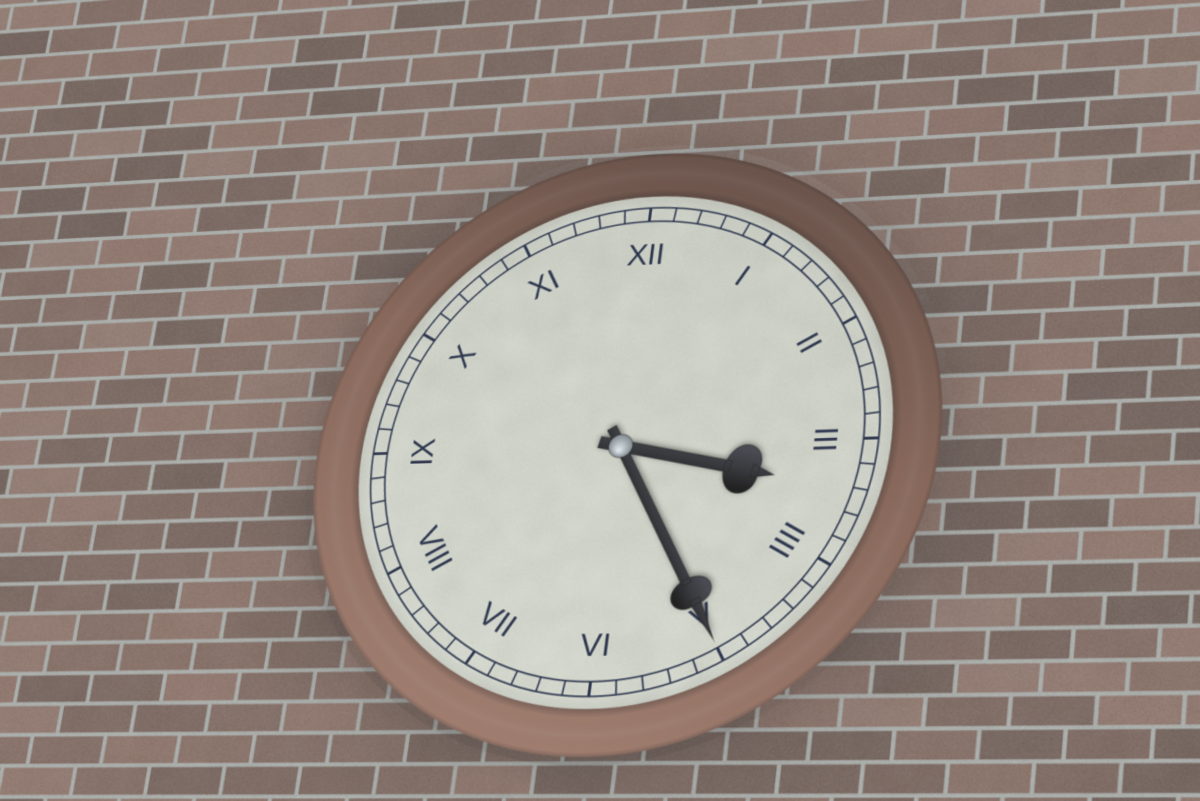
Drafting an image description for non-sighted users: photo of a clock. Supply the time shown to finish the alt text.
3:25
